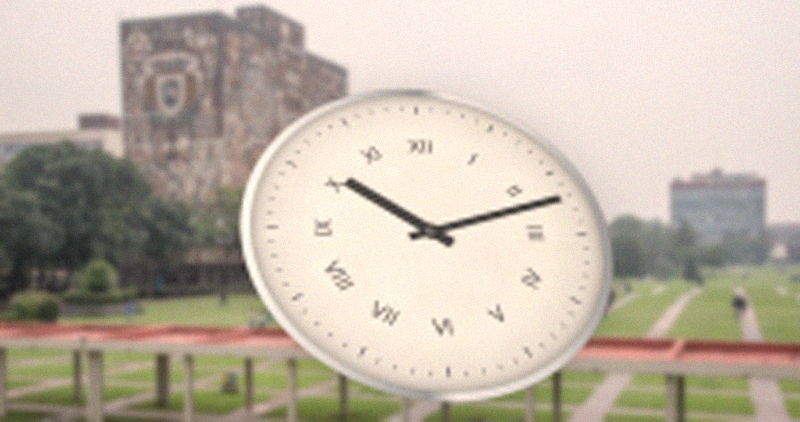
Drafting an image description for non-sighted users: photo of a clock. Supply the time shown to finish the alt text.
10:12
